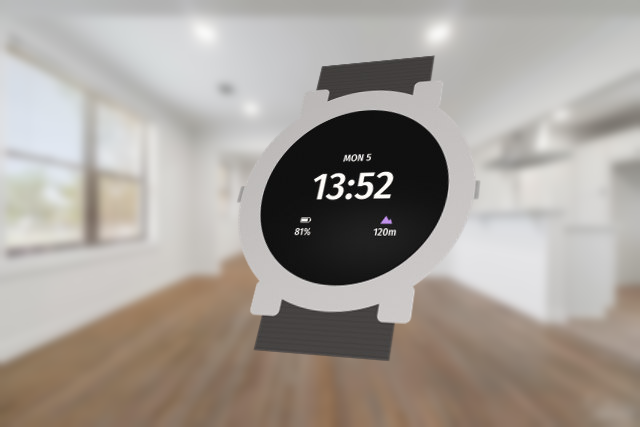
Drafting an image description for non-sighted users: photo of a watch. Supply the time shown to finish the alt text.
13:52
